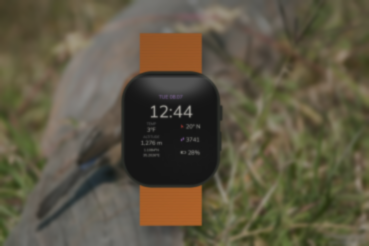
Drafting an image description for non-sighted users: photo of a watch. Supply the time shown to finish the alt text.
12:44
